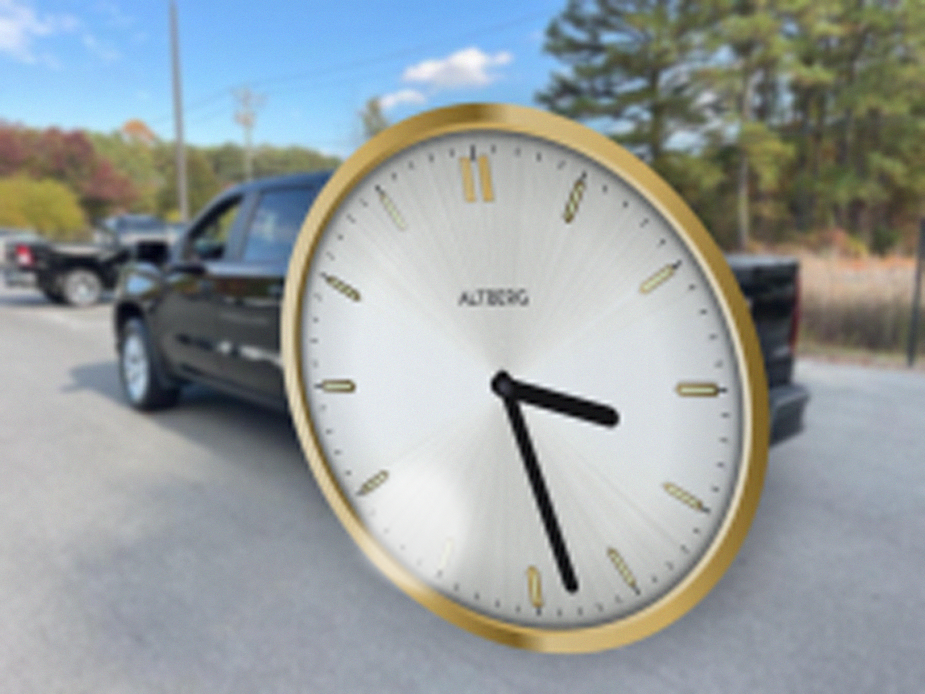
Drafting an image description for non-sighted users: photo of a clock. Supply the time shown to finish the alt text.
3:28
